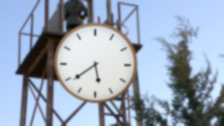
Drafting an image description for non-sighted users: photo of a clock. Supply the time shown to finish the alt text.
5:39
